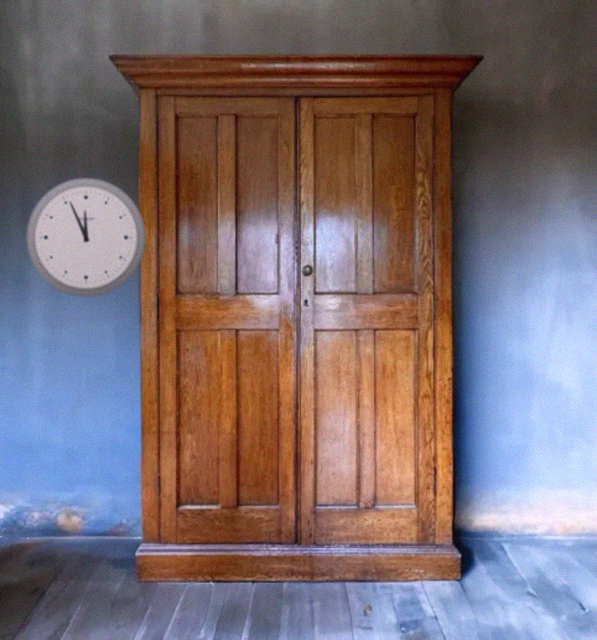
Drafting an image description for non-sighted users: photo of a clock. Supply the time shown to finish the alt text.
11:56
